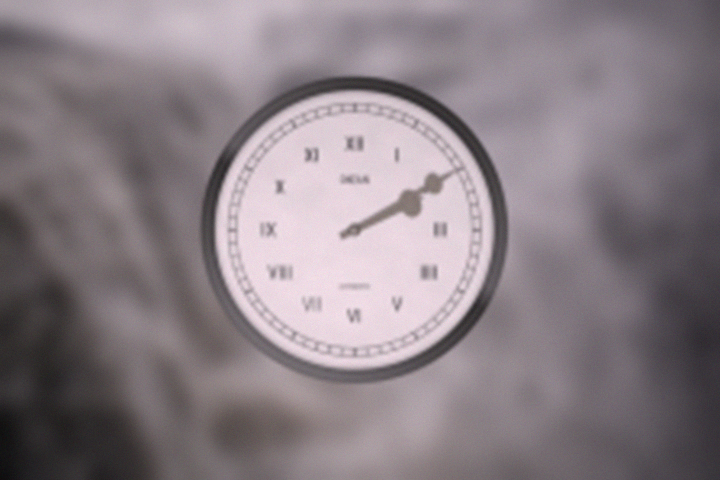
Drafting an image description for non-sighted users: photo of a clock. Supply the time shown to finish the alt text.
2:10
